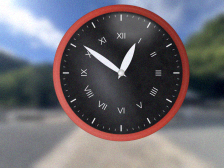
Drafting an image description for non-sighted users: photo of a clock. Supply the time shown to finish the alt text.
12:51
